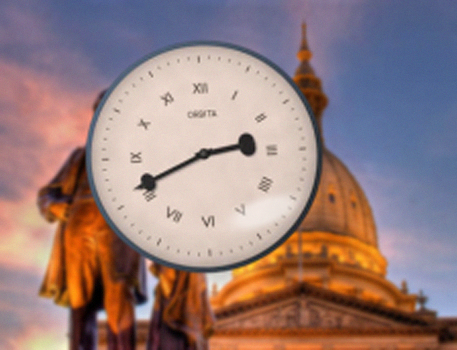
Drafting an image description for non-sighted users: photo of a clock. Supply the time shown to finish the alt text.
2:41
